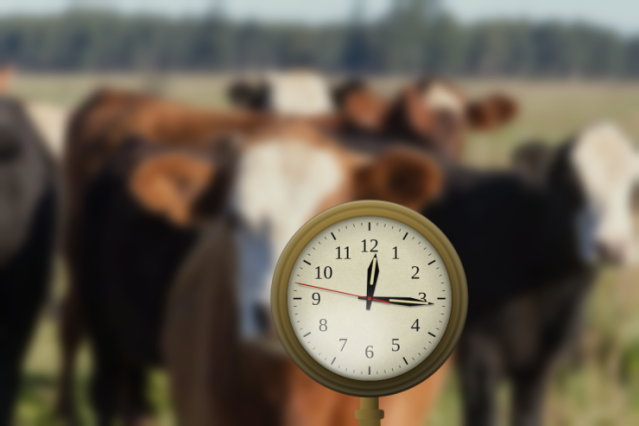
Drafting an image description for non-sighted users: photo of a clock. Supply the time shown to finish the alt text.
12:15:47
